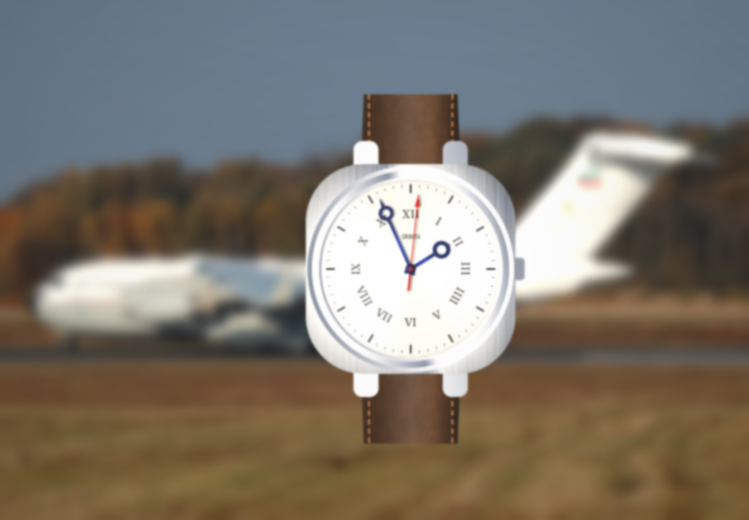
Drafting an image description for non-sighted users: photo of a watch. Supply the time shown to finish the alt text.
1:56:01
